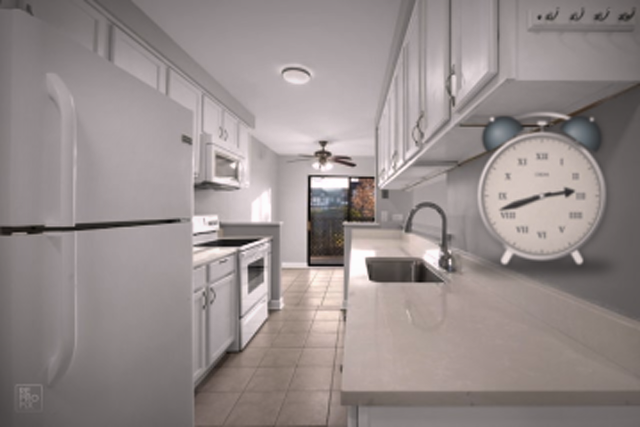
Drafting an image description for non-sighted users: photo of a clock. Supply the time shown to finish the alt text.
2:42
